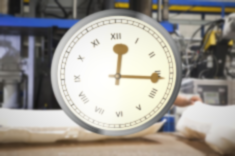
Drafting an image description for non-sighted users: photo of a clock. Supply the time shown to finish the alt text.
12:16
